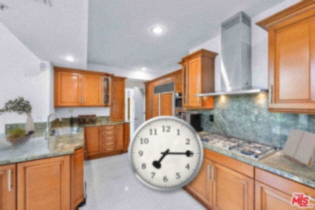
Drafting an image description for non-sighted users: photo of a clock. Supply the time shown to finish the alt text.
7:15
